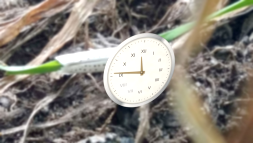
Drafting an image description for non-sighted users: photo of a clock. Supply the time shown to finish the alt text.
11:46
